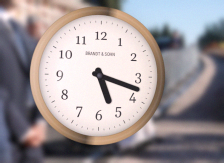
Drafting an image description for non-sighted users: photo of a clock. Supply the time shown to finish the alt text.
5:18
